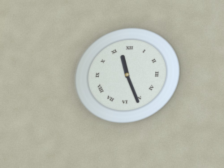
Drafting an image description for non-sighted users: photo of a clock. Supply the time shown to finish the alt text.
11:26
